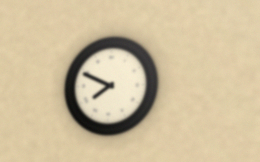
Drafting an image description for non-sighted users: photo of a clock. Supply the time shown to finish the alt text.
7:49
